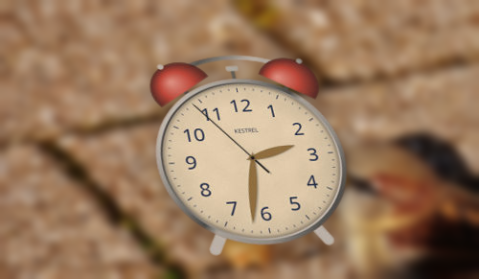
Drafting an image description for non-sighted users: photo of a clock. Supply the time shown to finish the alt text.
2:31:54
